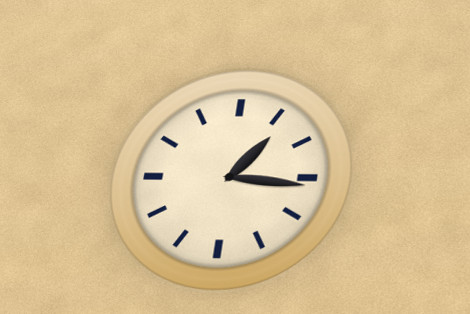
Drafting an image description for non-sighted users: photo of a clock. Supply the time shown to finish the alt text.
1:16
